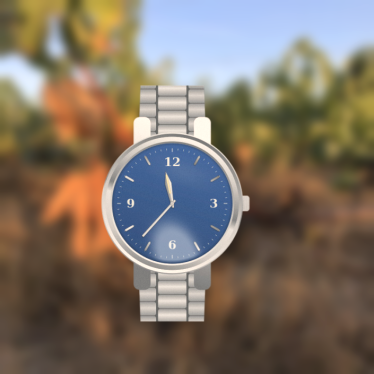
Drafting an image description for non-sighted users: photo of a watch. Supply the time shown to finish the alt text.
11:37
